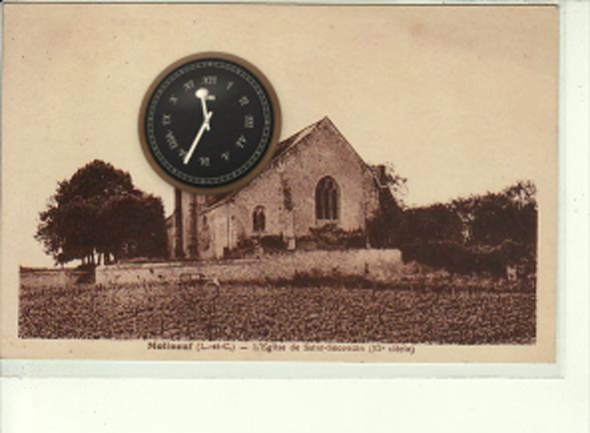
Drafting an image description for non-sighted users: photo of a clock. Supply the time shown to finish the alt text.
11:34
